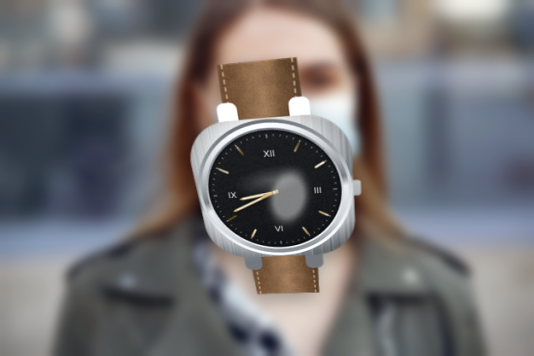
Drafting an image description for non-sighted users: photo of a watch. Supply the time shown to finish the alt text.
8:41
